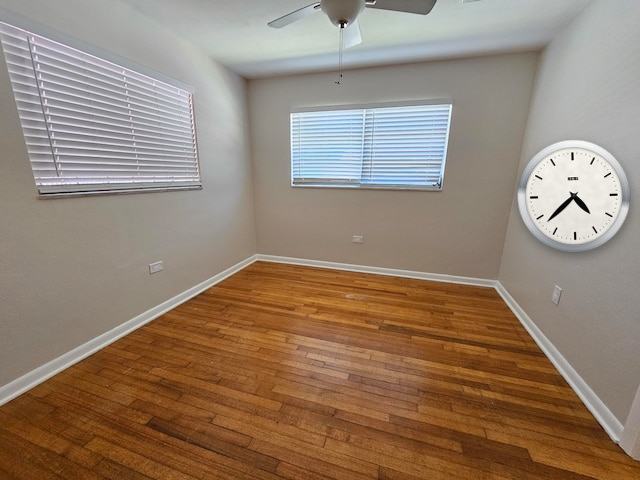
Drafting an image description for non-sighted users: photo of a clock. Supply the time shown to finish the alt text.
4:38
